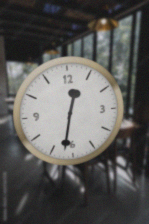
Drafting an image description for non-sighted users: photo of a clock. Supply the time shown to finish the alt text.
12:32
